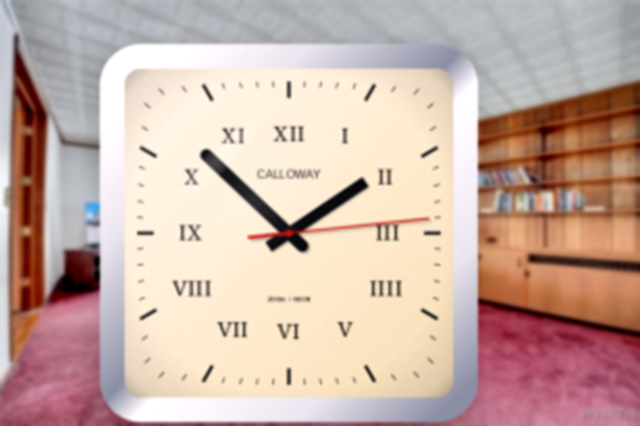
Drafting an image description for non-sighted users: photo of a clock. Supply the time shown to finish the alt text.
1:52:14
